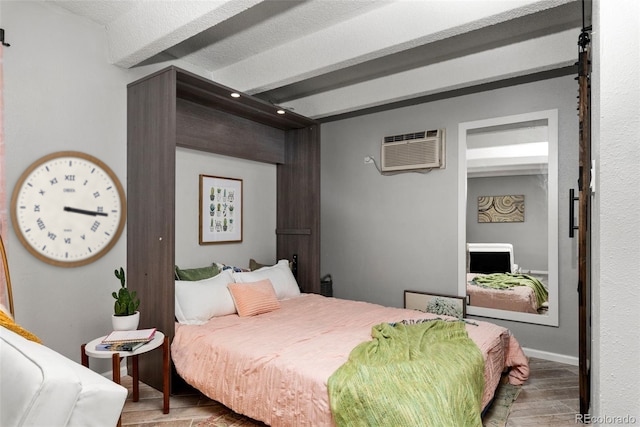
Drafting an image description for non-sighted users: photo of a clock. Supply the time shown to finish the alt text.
3:16
